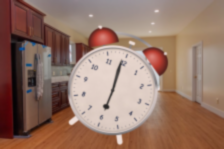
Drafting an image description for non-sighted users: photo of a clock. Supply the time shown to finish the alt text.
5:59
